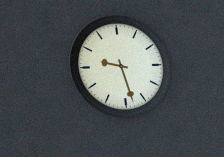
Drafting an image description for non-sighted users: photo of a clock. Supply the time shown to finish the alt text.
9:28
